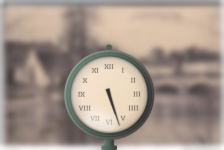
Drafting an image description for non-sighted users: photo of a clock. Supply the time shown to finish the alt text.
5:27
